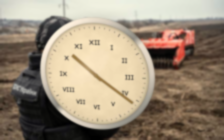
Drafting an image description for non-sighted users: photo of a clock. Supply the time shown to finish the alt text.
10:21
